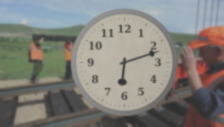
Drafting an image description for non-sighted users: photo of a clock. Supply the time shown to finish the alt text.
6:12
